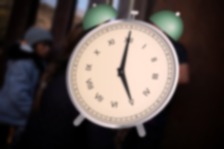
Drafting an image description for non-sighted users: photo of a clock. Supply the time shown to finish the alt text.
5:00
